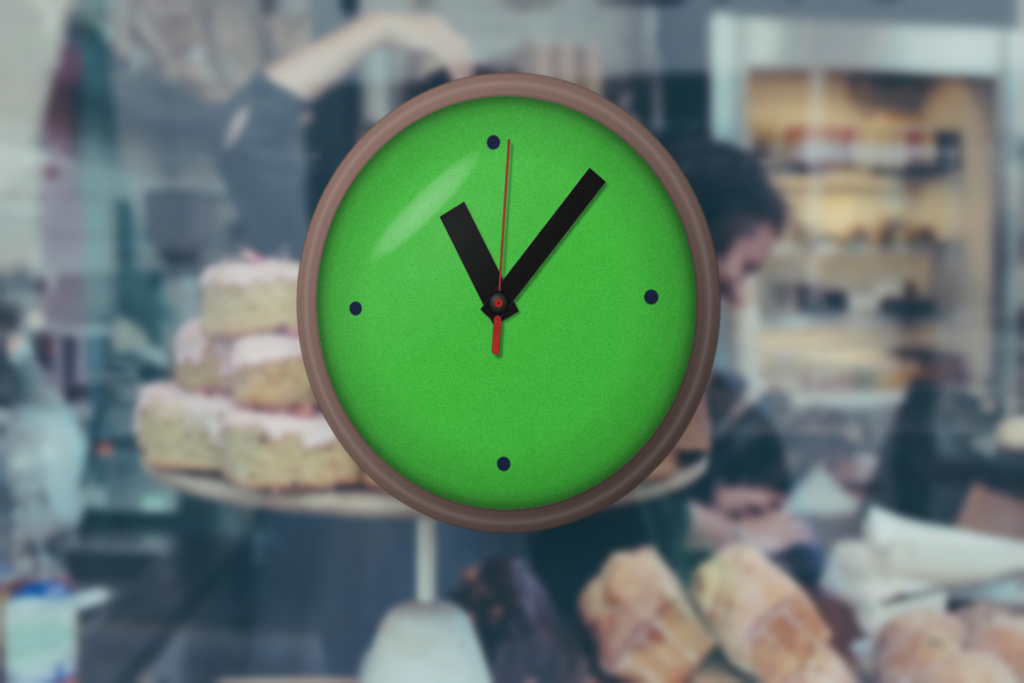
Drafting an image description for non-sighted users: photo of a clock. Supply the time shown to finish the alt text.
11:07:01
